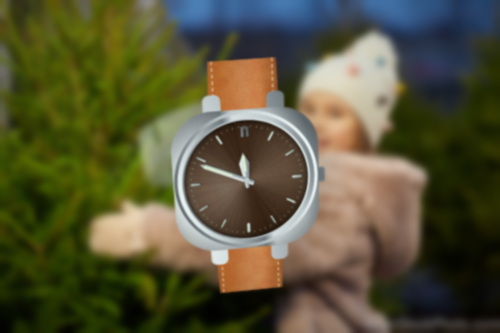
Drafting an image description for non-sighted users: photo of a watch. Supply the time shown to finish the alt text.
11:49
